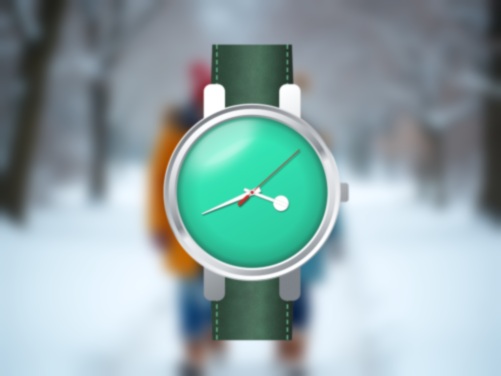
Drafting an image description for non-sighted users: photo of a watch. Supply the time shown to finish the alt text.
3:41:08
